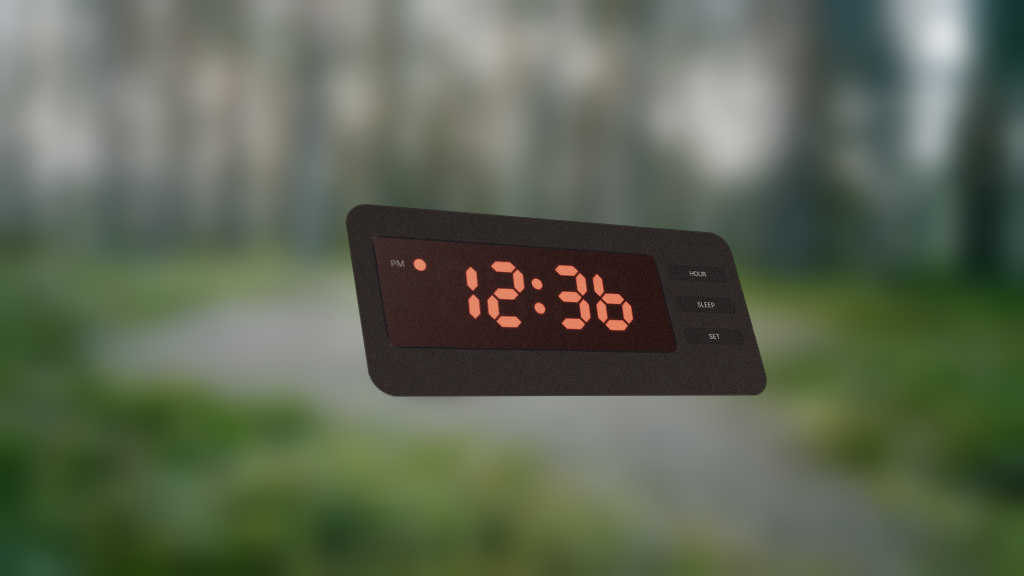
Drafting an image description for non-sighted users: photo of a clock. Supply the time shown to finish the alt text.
12:36
